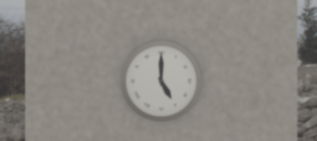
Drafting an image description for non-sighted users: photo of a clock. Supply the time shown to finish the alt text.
5:00
